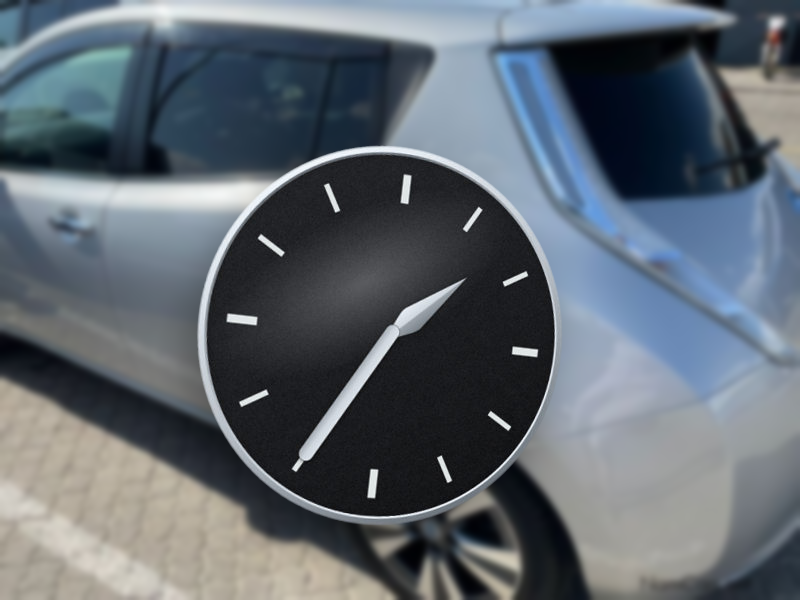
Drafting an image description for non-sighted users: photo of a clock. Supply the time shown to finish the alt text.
1:35
